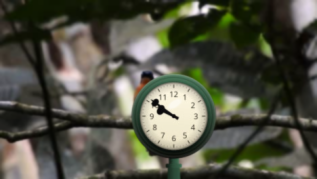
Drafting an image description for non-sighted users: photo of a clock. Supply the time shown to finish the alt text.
9:51
